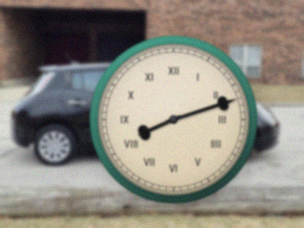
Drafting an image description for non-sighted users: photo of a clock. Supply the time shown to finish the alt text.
8:12
